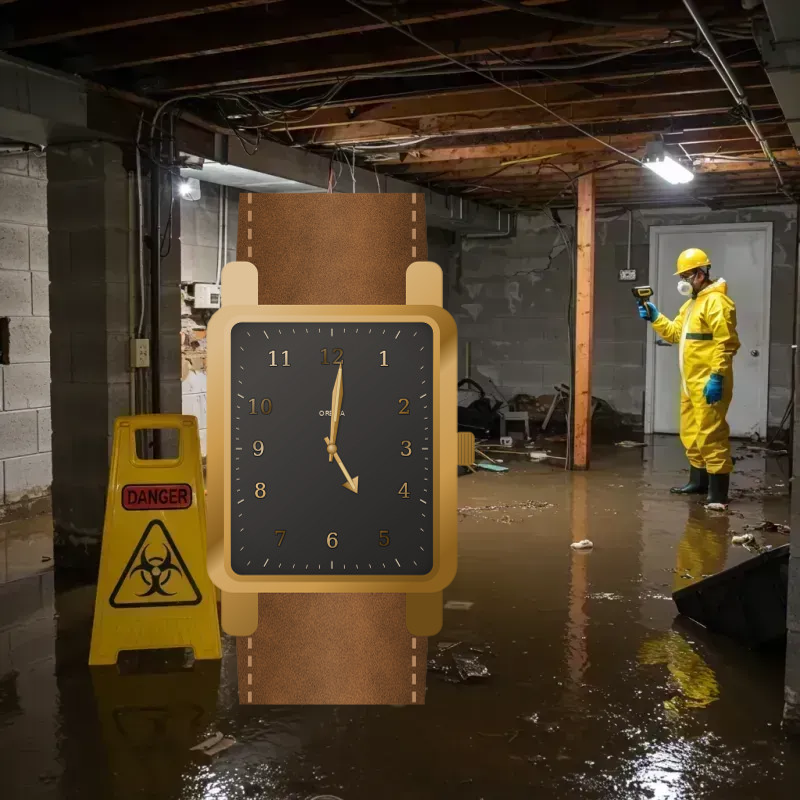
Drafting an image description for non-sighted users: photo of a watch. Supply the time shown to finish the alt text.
5:01
